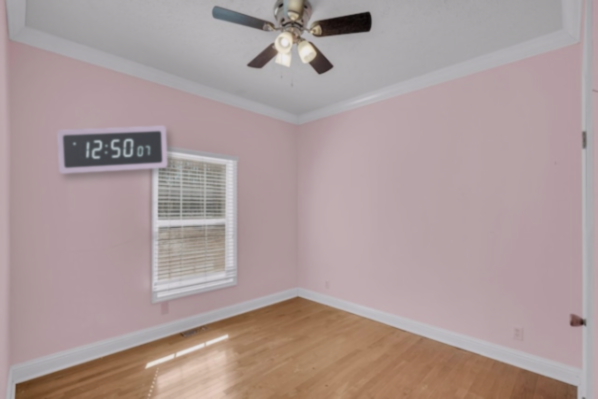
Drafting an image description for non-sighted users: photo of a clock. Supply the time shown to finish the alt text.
12:50
